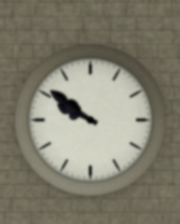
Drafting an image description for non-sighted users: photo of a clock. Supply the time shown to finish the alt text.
9:51
